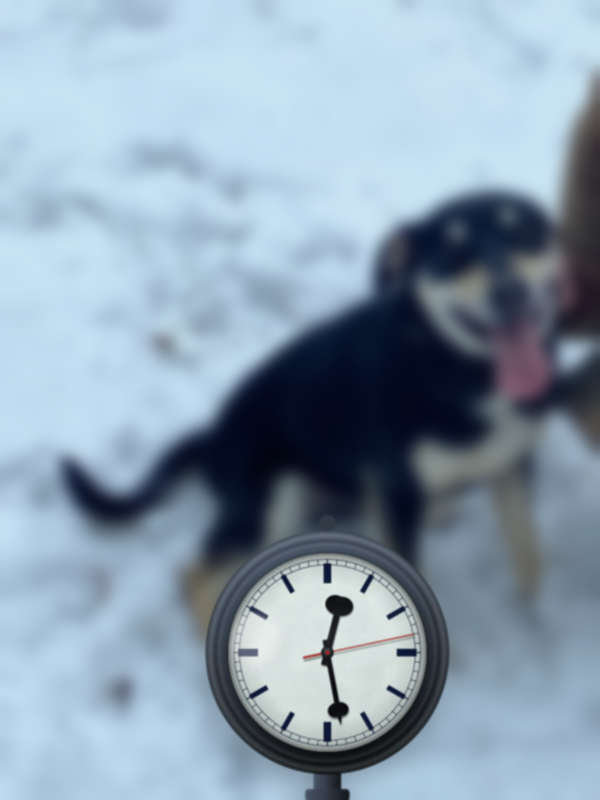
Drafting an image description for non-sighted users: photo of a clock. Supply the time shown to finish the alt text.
12:28:13
